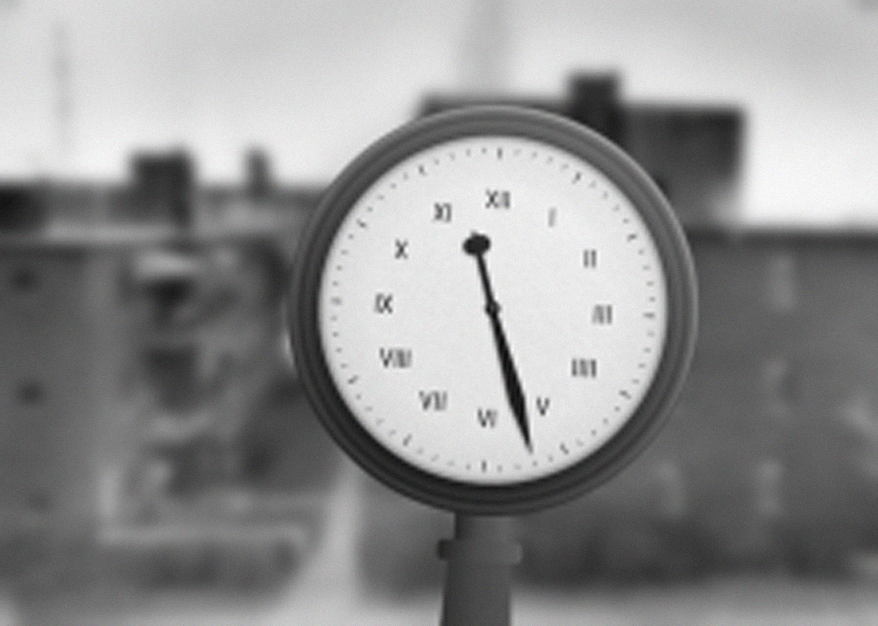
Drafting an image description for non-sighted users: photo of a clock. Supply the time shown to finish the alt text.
11:27
